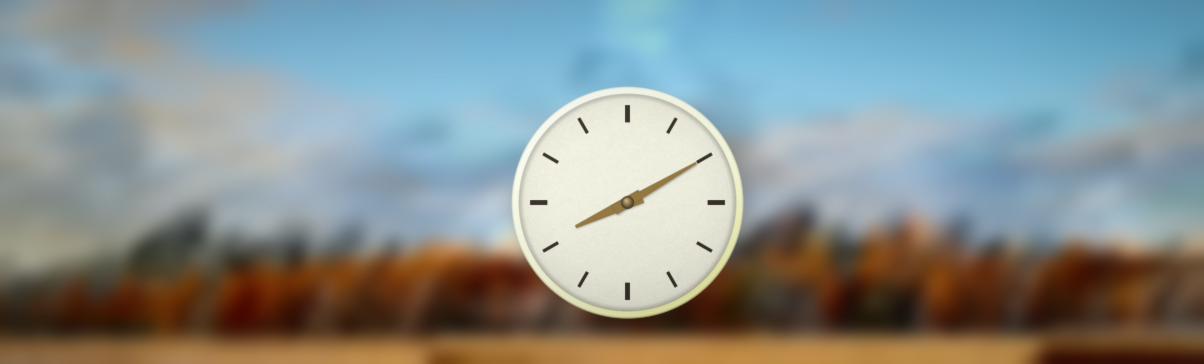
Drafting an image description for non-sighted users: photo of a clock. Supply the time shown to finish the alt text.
8:10
